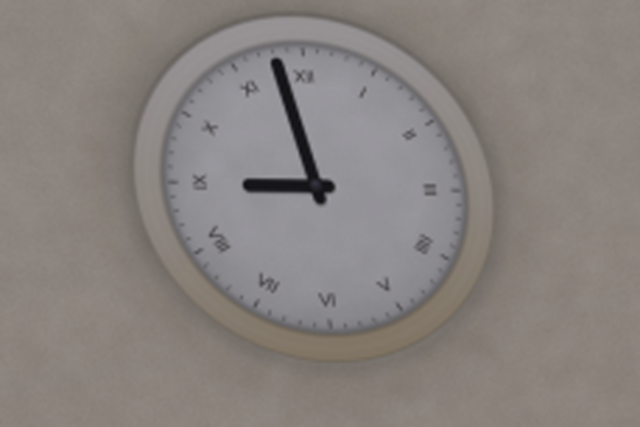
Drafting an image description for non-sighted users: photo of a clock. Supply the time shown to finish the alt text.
8:58
